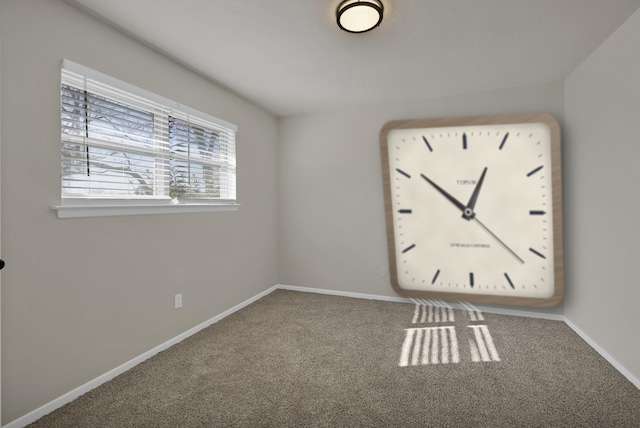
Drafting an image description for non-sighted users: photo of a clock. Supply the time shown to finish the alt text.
12:51:22
